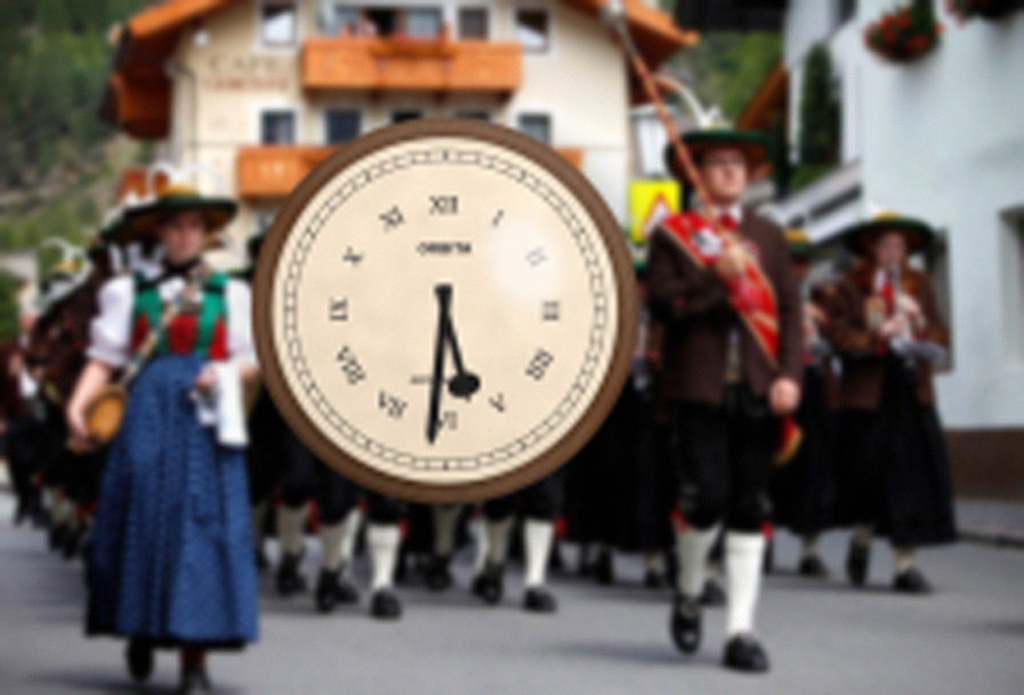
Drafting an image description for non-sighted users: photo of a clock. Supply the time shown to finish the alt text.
5:31
